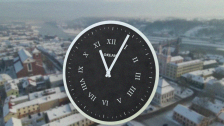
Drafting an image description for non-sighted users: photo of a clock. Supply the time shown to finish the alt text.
11:04
